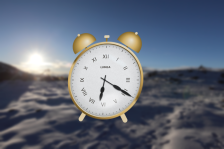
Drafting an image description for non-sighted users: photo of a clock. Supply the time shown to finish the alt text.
6:20
